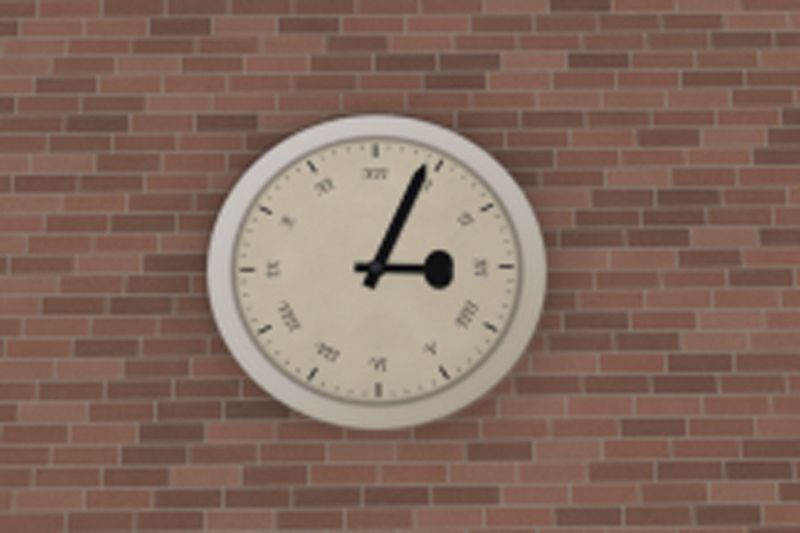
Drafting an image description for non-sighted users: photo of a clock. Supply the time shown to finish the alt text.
3:04
